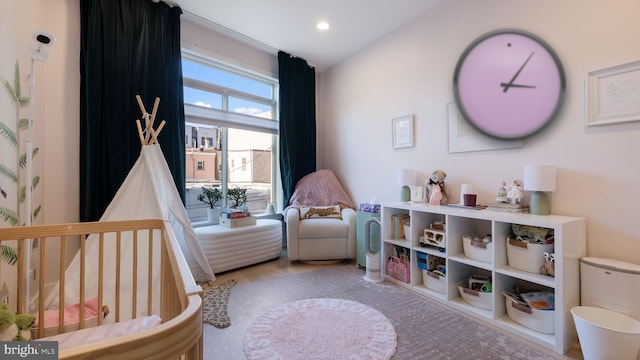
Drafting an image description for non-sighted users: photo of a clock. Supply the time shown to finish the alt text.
3:06
